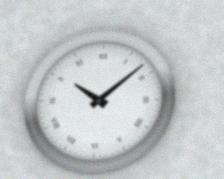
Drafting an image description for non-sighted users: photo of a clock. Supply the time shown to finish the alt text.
10:08
